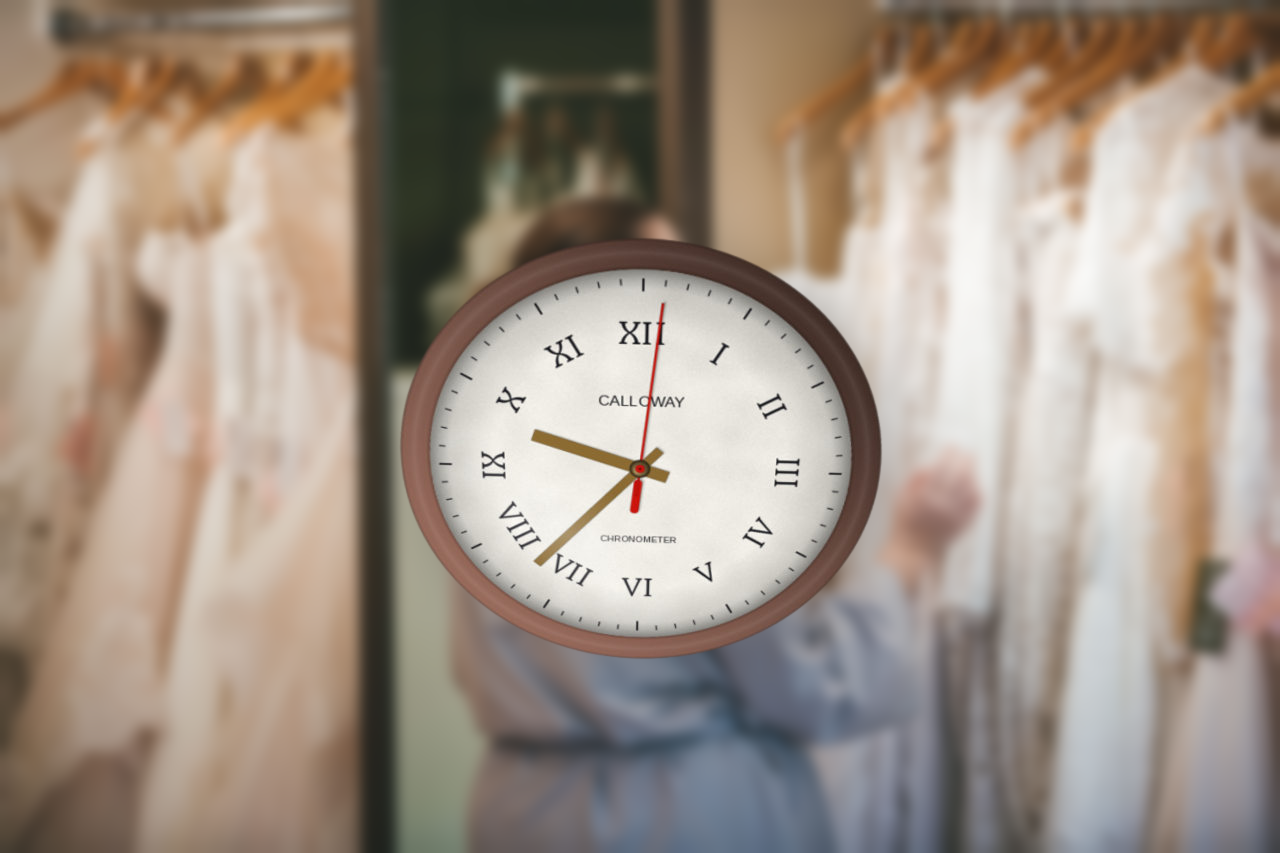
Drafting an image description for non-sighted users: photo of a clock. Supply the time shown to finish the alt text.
9:37:01
